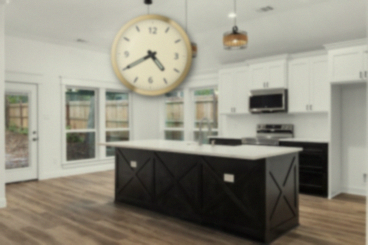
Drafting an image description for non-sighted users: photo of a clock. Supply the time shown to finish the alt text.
4:40
